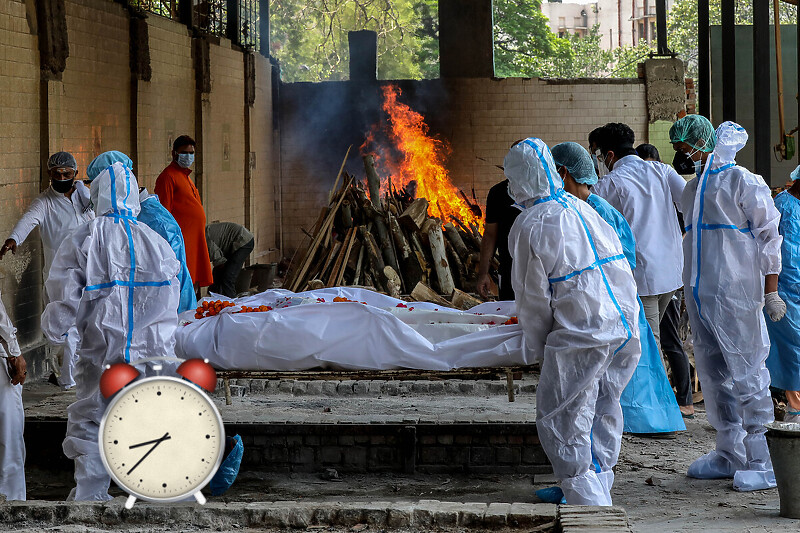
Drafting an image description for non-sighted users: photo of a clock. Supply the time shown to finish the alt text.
8:38
